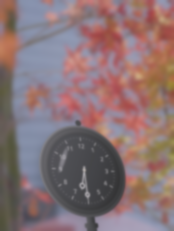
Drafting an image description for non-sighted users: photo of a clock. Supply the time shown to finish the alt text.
6:30
